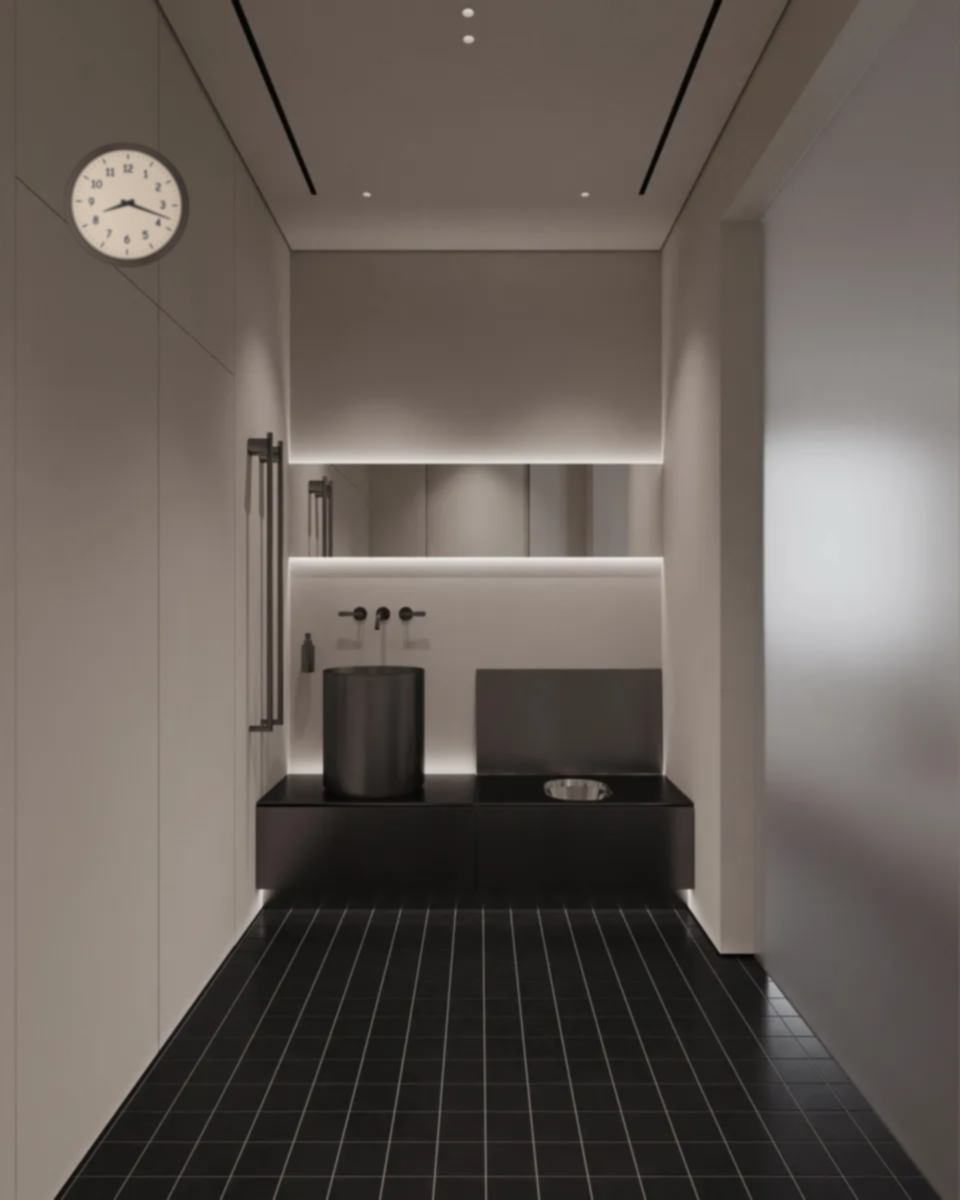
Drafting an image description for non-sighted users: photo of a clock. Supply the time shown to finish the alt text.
8:18
